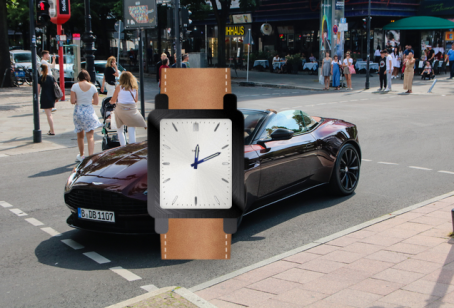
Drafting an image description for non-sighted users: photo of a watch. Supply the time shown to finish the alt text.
12:11
